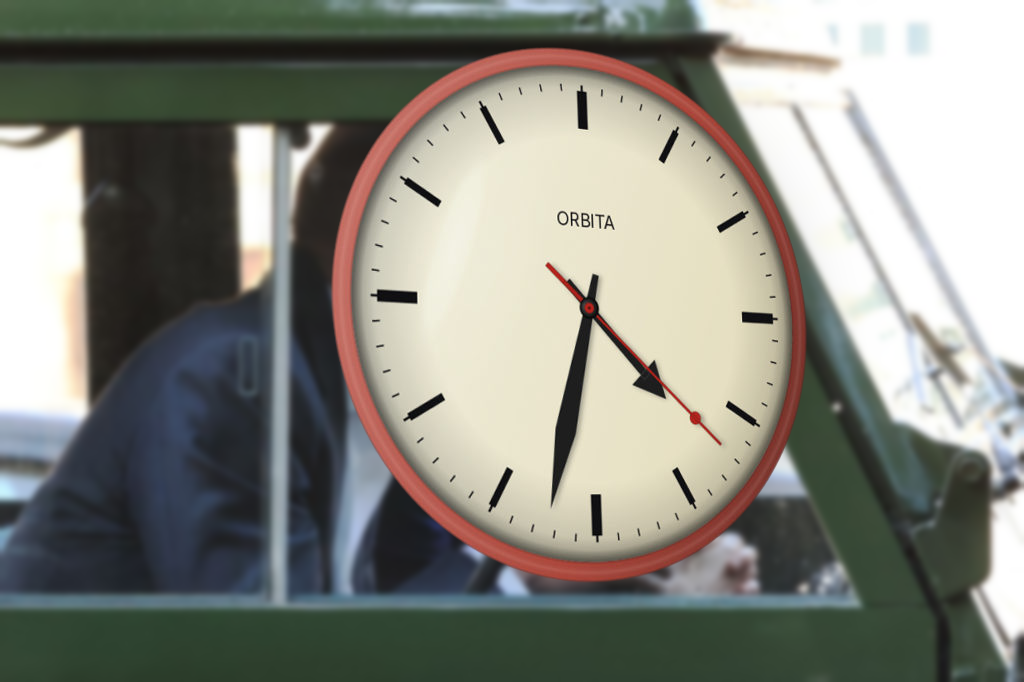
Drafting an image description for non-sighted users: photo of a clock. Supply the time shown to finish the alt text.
4:32:22
